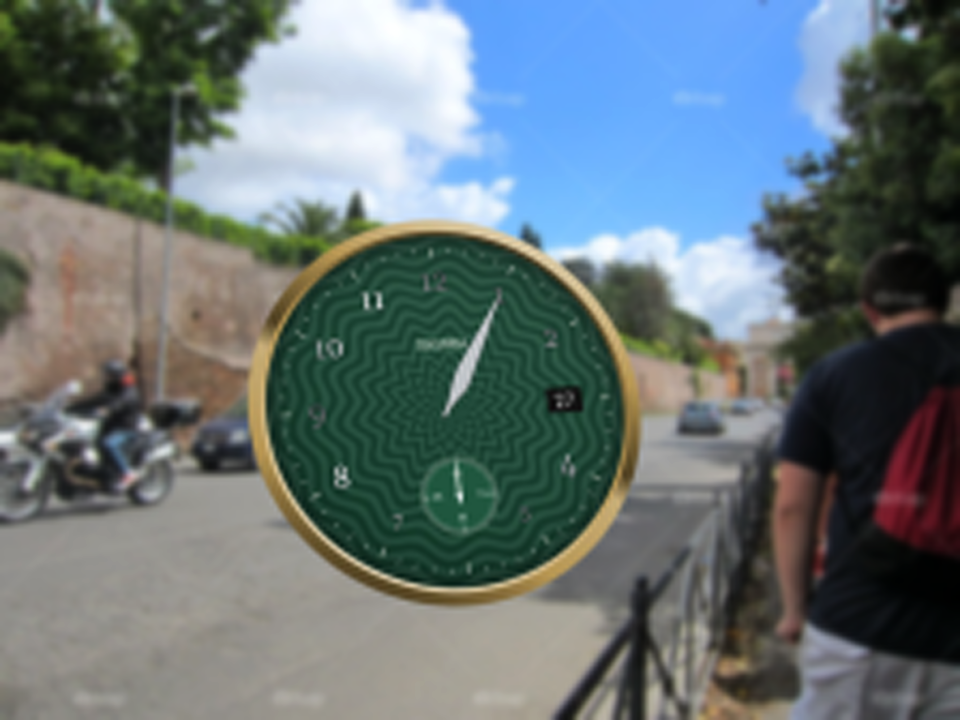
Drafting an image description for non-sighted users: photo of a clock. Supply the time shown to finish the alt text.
1:05
